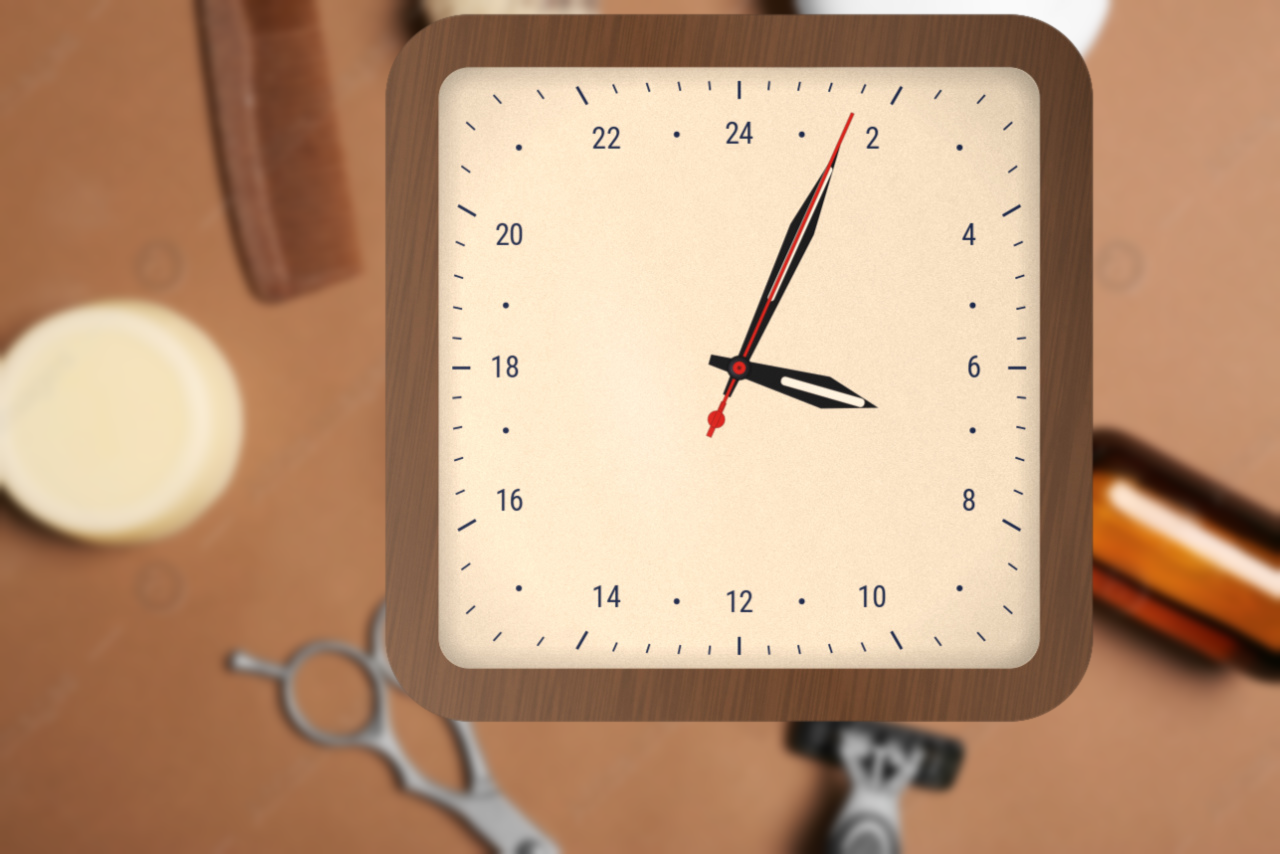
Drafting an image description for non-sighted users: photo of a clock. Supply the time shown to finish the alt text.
7:04:04
